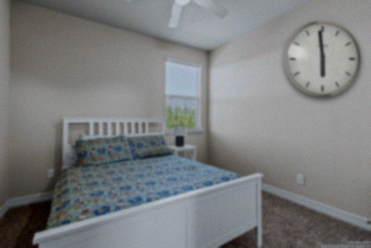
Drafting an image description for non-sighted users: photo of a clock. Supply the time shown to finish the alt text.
5:59
